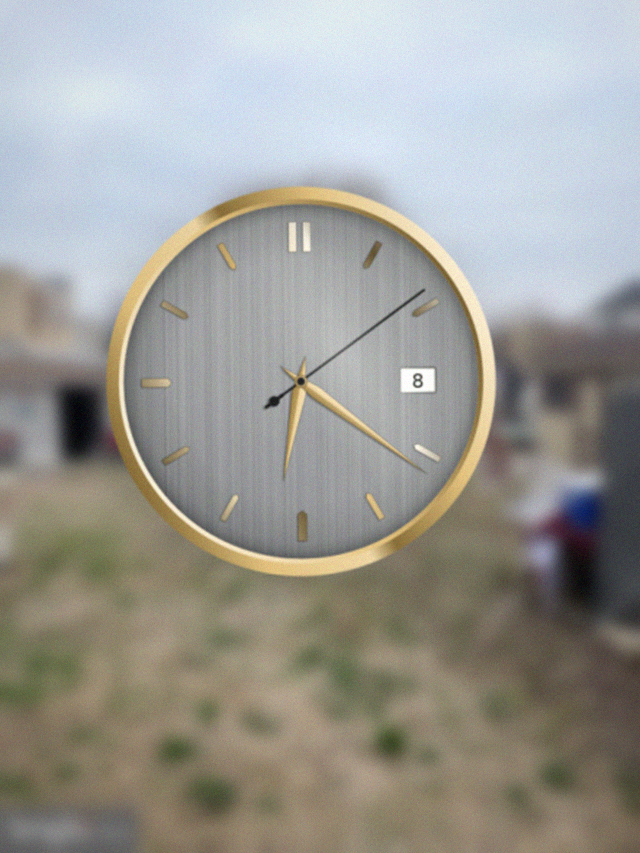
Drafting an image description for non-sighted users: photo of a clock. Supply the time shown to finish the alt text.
6:21:09
